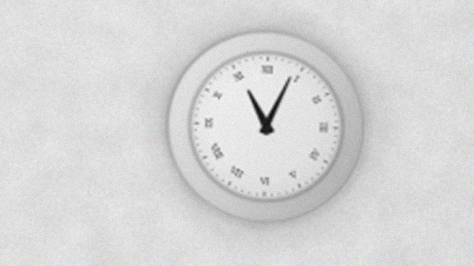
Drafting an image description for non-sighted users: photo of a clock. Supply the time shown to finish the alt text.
11:04
